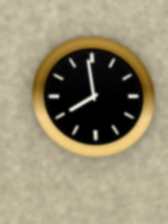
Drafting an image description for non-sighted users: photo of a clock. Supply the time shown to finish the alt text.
7:59
